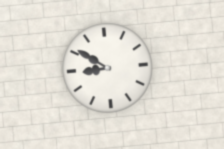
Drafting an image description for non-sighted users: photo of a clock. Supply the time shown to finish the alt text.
8:51
